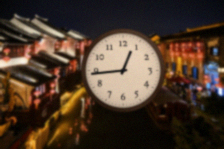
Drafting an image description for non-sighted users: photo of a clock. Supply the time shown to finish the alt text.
12:44
